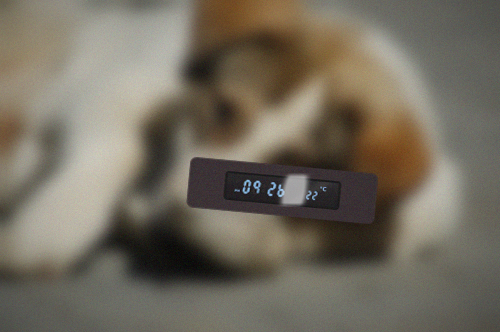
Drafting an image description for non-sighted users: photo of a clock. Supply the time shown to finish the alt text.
9:26
